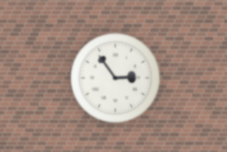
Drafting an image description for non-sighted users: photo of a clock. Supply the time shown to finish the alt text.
2:54
